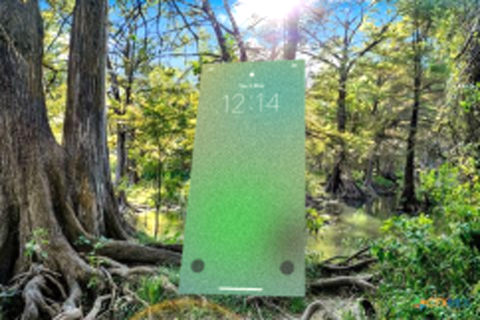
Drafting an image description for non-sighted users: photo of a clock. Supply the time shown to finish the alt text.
12:14
